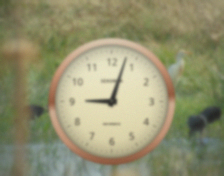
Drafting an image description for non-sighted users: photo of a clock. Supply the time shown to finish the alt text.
9:03
